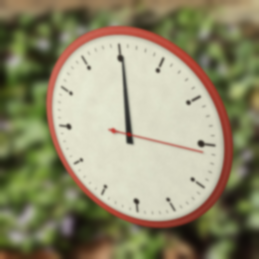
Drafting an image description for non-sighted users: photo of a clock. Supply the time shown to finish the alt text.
12:00:16
